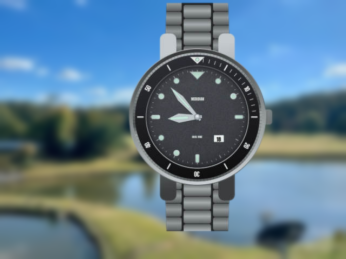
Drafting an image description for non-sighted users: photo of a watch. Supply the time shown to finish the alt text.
8:53
